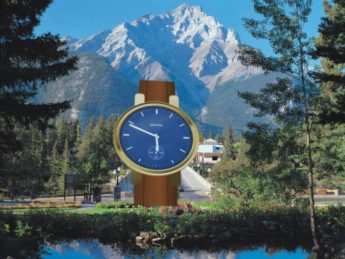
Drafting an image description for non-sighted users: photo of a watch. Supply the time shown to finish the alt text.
5:49
